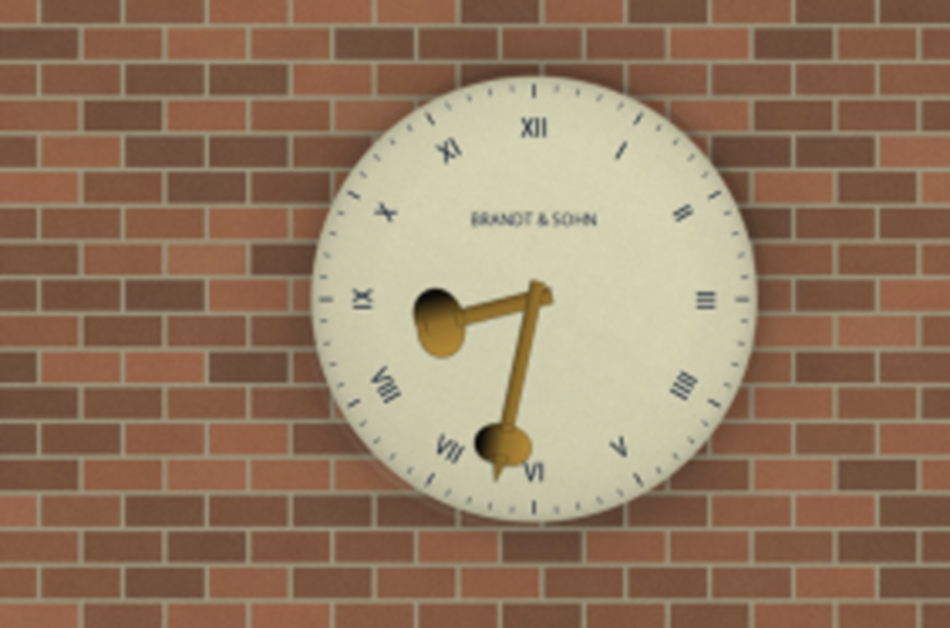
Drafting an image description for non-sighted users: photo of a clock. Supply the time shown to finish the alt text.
8:32
